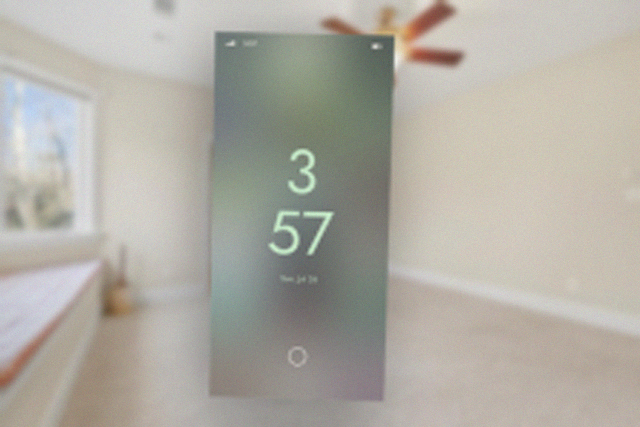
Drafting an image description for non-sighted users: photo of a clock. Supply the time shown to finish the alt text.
3:57
